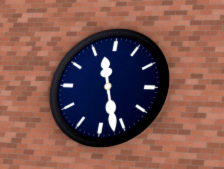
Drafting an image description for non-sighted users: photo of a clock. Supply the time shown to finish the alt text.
11:27
